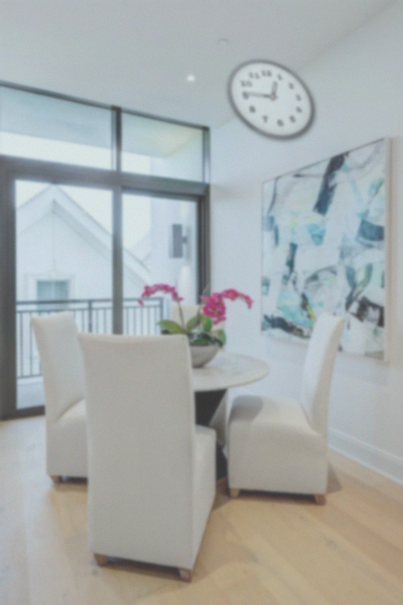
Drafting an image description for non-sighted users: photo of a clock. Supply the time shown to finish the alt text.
12:46
